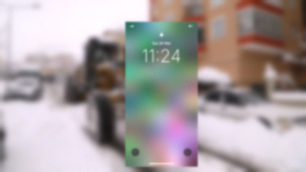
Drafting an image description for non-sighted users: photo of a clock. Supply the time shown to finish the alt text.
11:24
